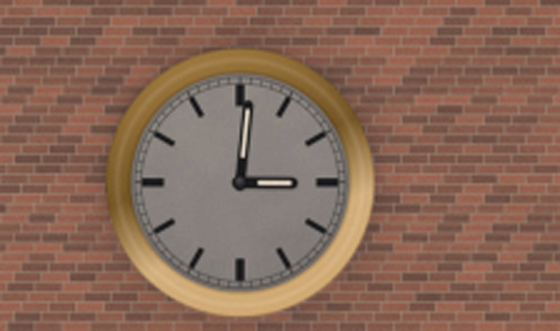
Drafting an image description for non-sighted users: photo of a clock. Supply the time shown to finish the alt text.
3:01
